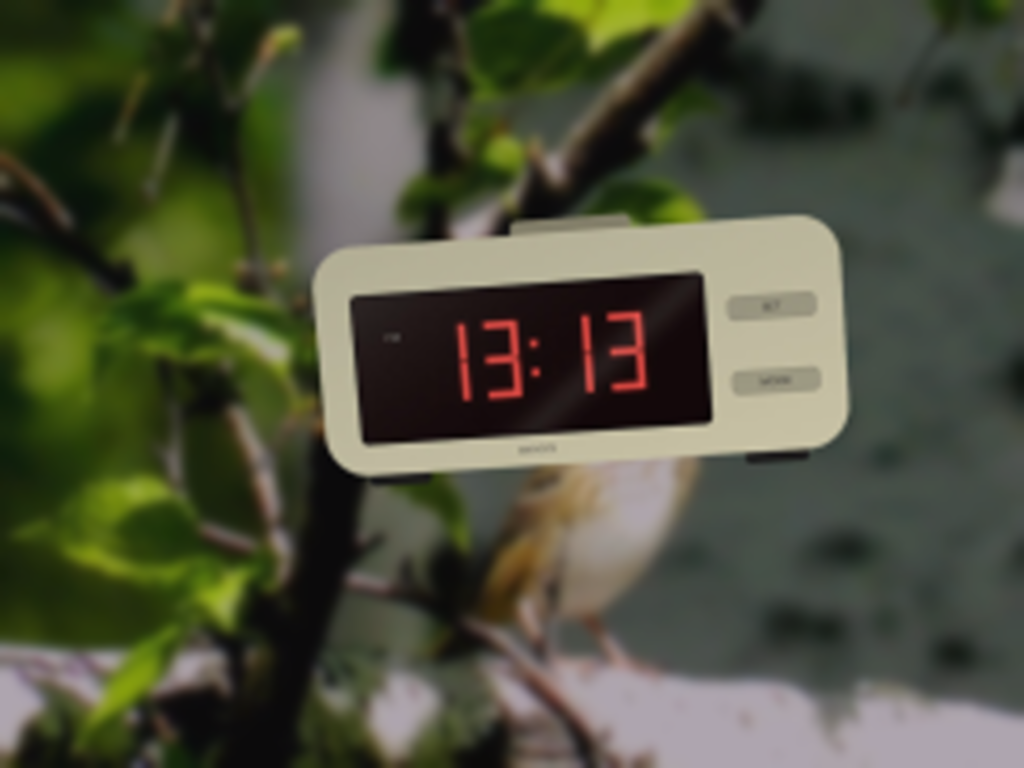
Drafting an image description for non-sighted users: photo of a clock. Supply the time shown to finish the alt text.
13:13
